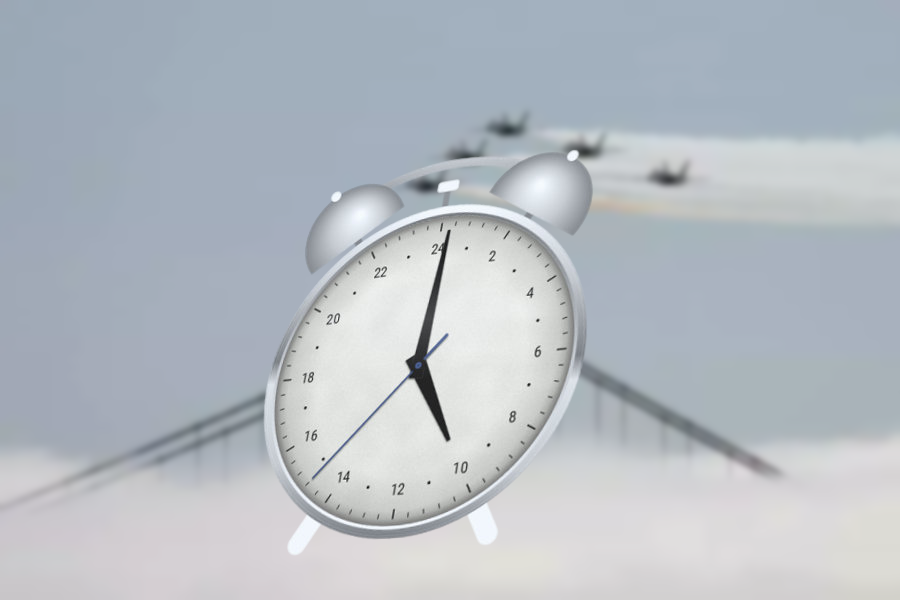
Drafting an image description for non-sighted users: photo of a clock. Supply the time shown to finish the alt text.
10:00:37
